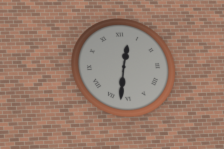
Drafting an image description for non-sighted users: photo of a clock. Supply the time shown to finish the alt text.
12:32
